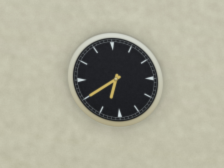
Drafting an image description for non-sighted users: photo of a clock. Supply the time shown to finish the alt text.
6:40
